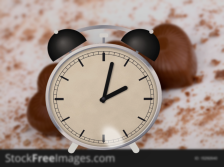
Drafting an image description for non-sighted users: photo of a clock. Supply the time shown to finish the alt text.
2:02
